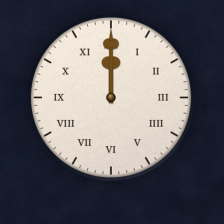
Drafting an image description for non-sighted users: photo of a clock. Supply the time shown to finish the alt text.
12:00
